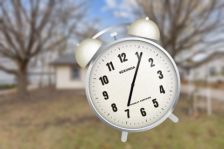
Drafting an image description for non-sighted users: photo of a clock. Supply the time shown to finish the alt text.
7:06
